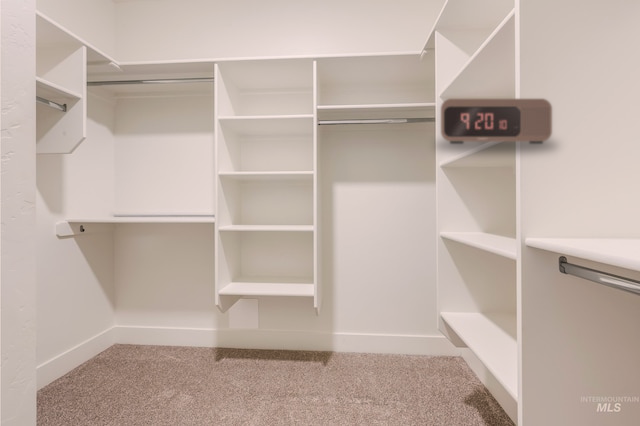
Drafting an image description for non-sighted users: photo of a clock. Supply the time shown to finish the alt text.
9:20
